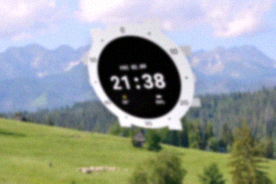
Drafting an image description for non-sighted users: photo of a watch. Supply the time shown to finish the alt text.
21:38
